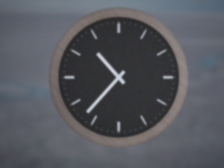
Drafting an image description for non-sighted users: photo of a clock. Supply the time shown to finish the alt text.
10:37
